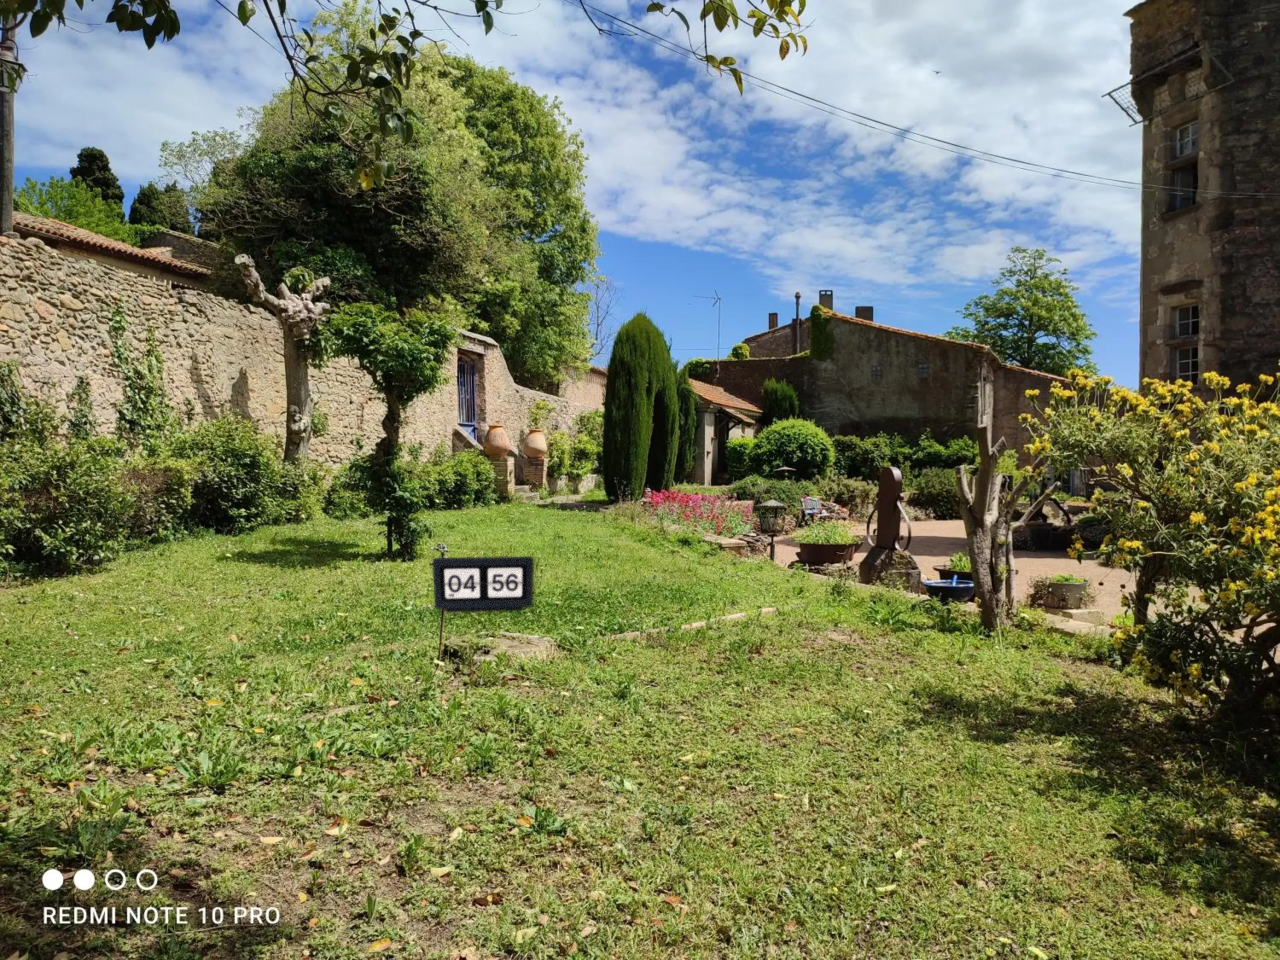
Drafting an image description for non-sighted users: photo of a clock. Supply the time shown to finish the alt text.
4:56
